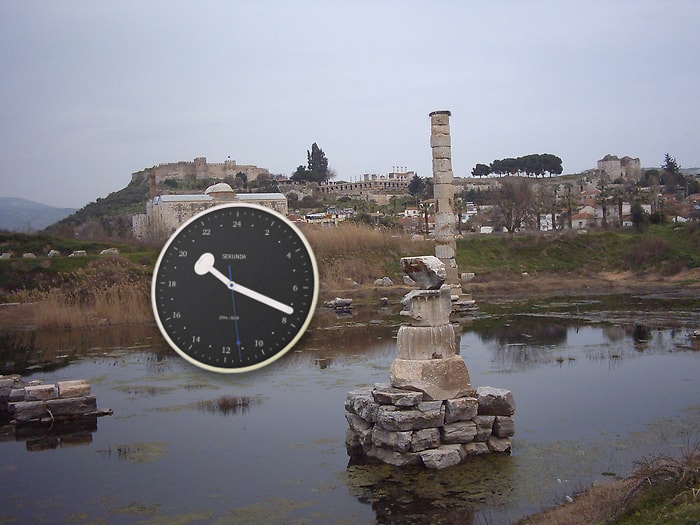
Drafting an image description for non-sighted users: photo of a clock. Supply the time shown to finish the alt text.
20:18:28
